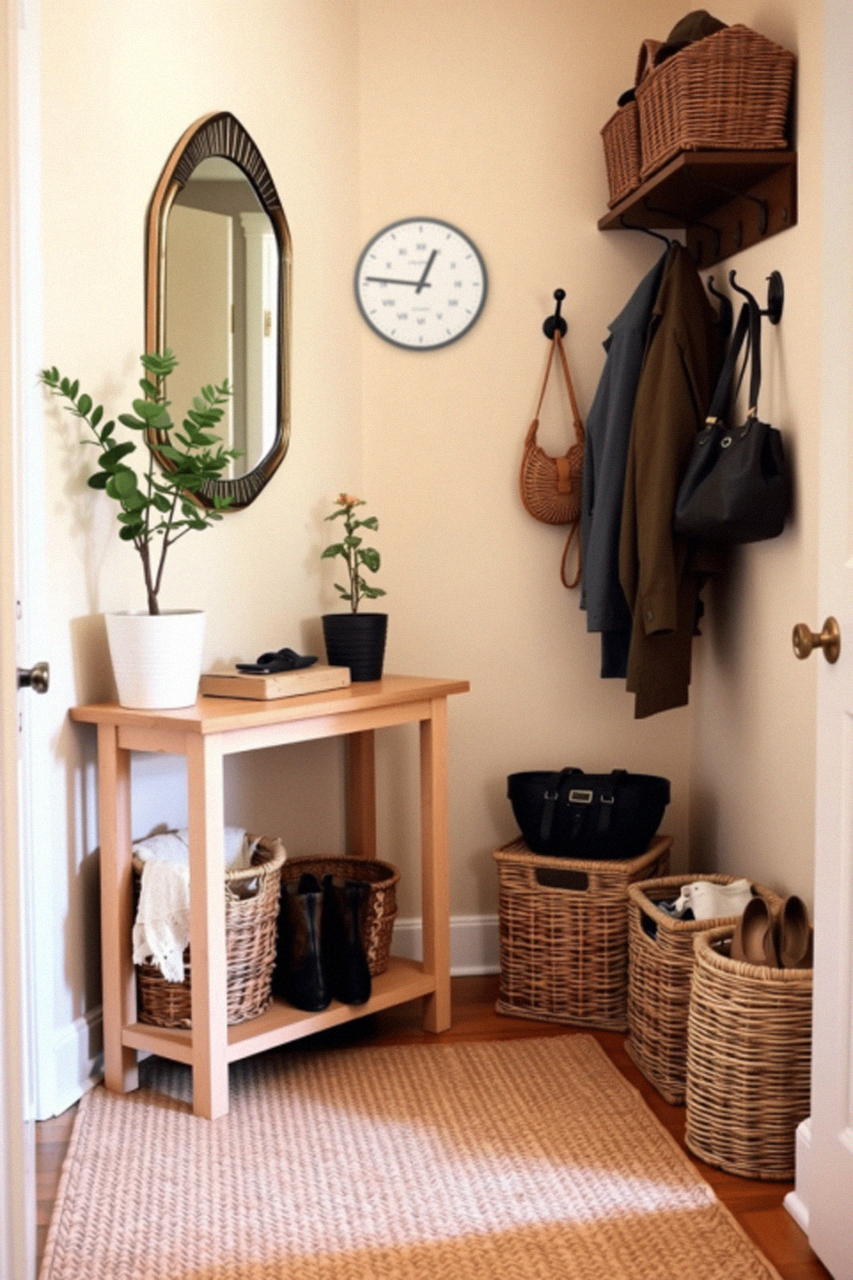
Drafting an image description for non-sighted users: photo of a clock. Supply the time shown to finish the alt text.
12:46
